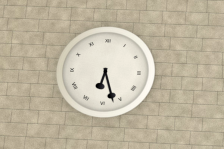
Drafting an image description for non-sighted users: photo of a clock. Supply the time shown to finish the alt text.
6:27
